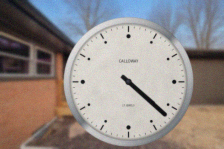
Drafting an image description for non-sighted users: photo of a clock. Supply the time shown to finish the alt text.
4:22
